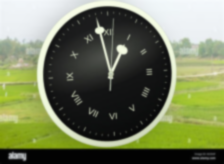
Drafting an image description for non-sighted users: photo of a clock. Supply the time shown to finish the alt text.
12:58:01
